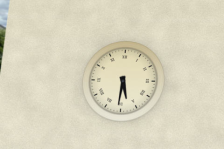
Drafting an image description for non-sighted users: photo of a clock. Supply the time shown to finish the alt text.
5:31
